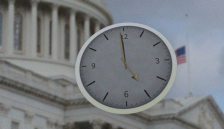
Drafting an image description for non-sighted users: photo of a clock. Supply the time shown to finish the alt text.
4:59
